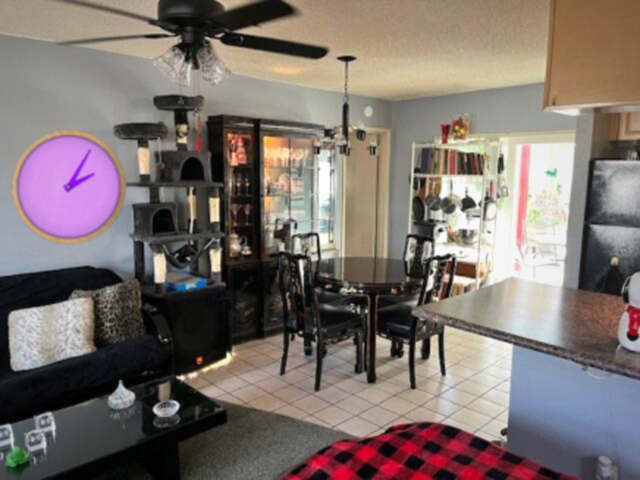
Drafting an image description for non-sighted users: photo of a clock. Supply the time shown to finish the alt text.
2:05
